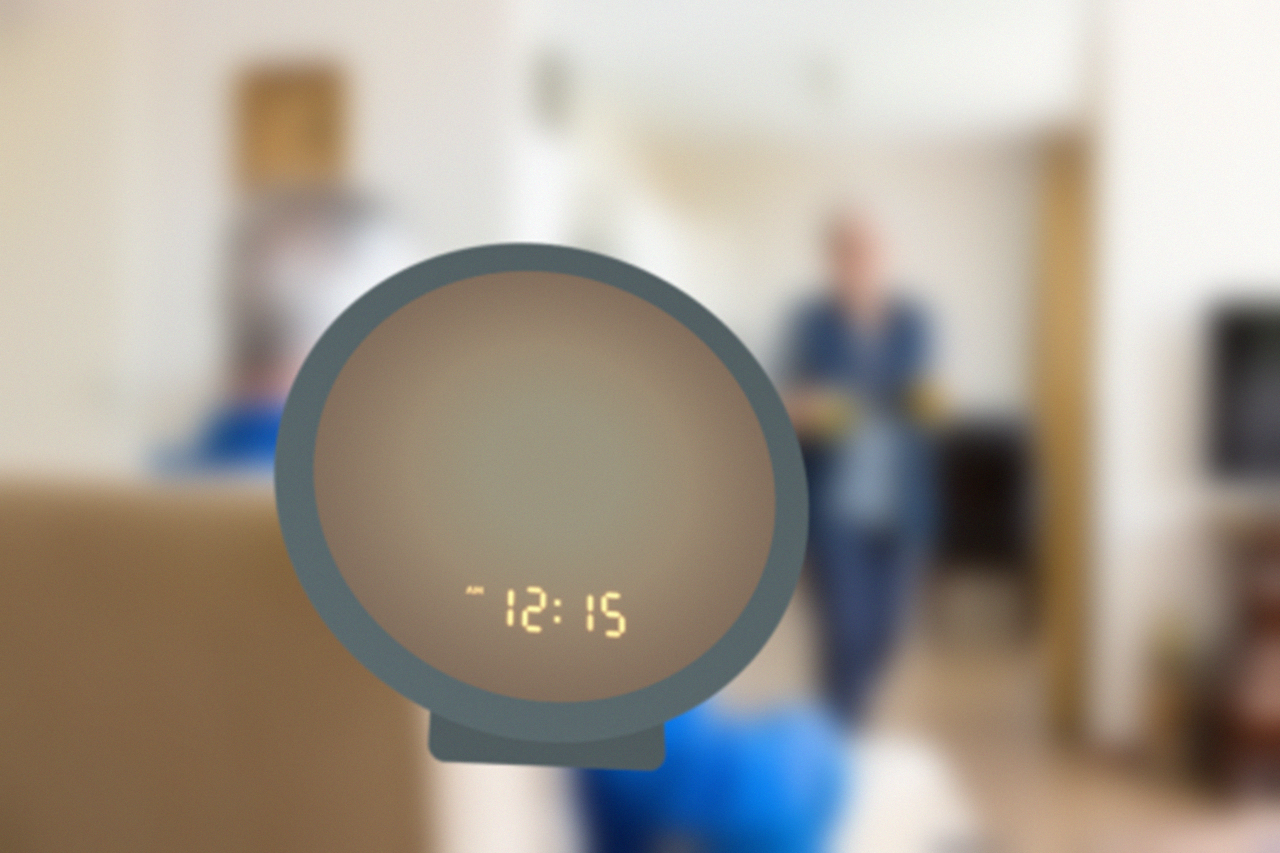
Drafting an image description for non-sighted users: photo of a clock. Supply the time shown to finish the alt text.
12:15
